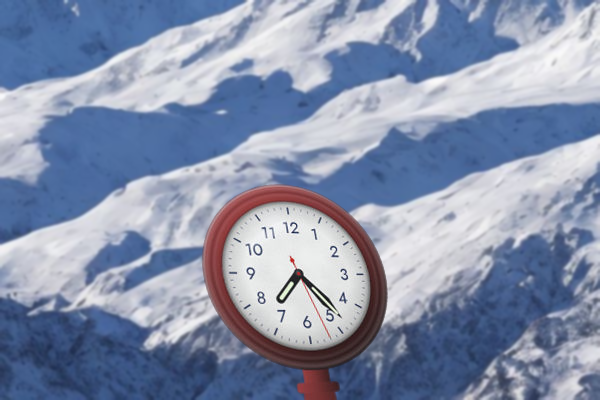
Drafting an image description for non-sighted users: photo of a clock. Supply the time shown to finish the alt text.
7:23:27
